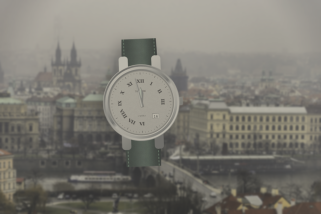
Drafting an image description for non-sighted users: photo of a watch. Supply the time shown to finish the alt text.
11:58
